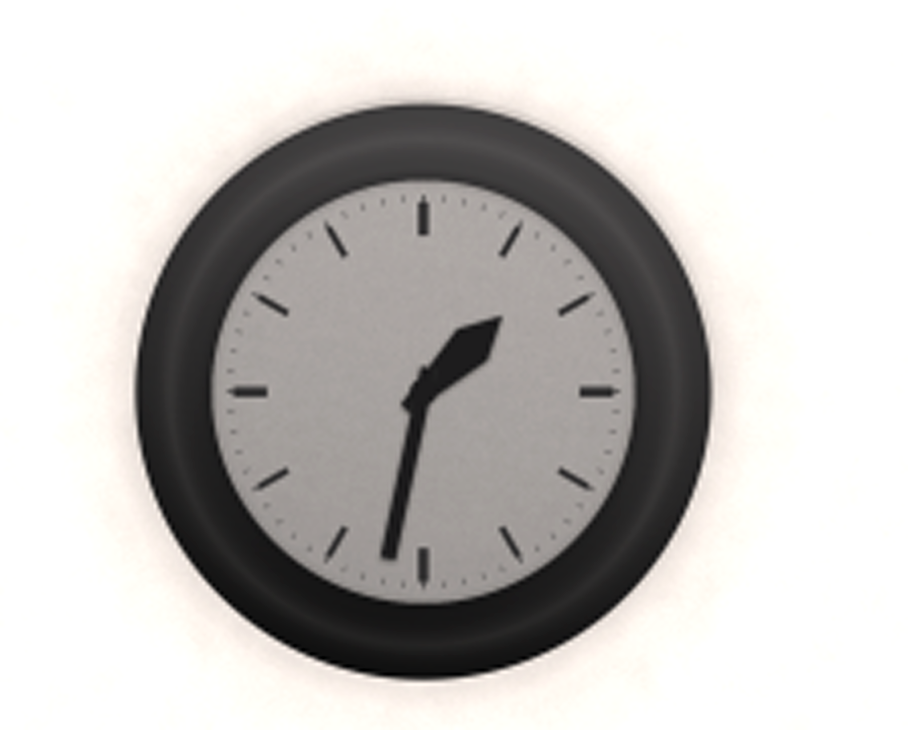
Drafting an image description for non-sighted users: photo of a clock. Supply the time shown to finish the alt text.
1:32
